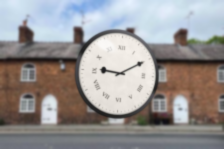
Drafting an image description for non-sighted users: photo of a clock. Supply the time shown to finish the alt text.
9:10
